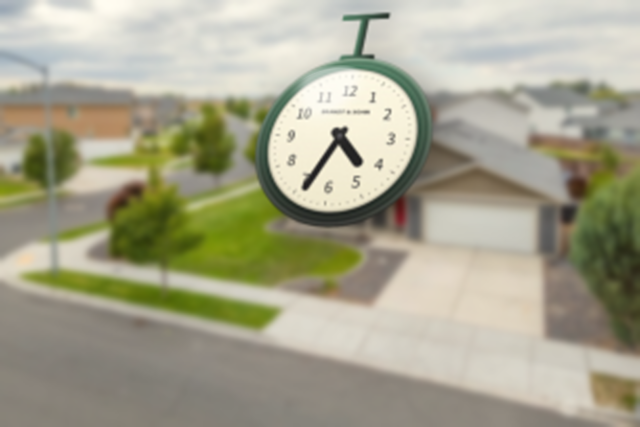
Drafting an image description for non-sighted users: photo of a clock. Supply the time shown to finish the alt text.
4:34
